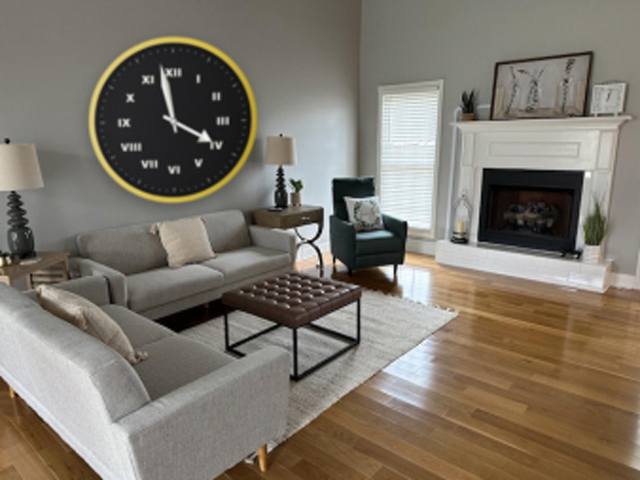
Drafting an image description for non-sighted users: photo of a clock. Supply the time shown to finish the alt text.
3:58
